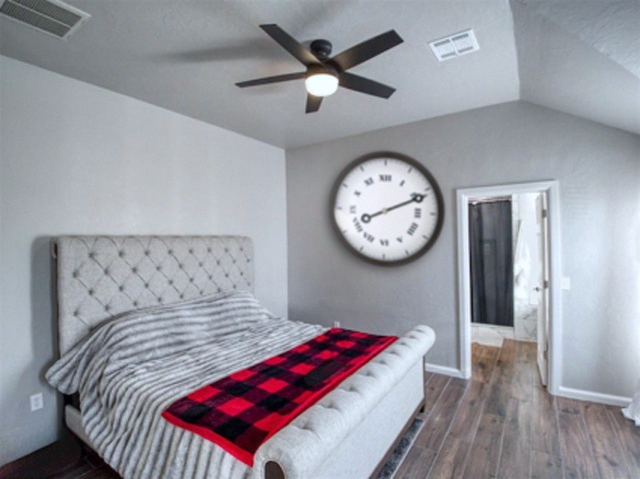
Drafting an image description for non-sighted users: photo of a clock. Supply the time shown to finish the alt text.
8:11
